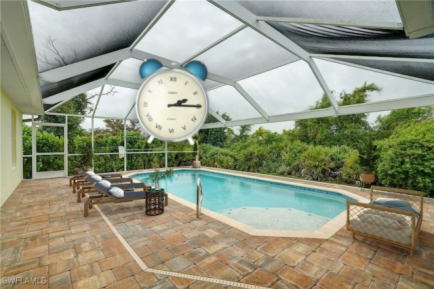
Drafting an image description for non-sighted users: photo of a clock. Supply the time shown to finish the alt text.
2:15
